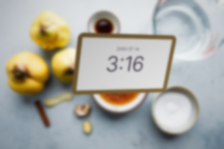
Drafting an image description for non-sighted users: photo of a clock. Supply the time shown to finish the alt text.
3:16
